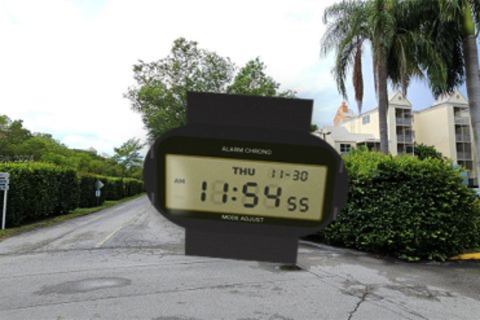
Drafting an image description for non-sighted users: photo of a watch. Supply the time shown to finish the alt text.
11:54:55
